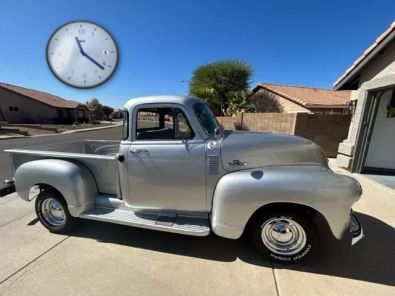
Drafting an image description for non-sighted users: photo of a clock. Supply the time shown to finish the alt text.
11:22
